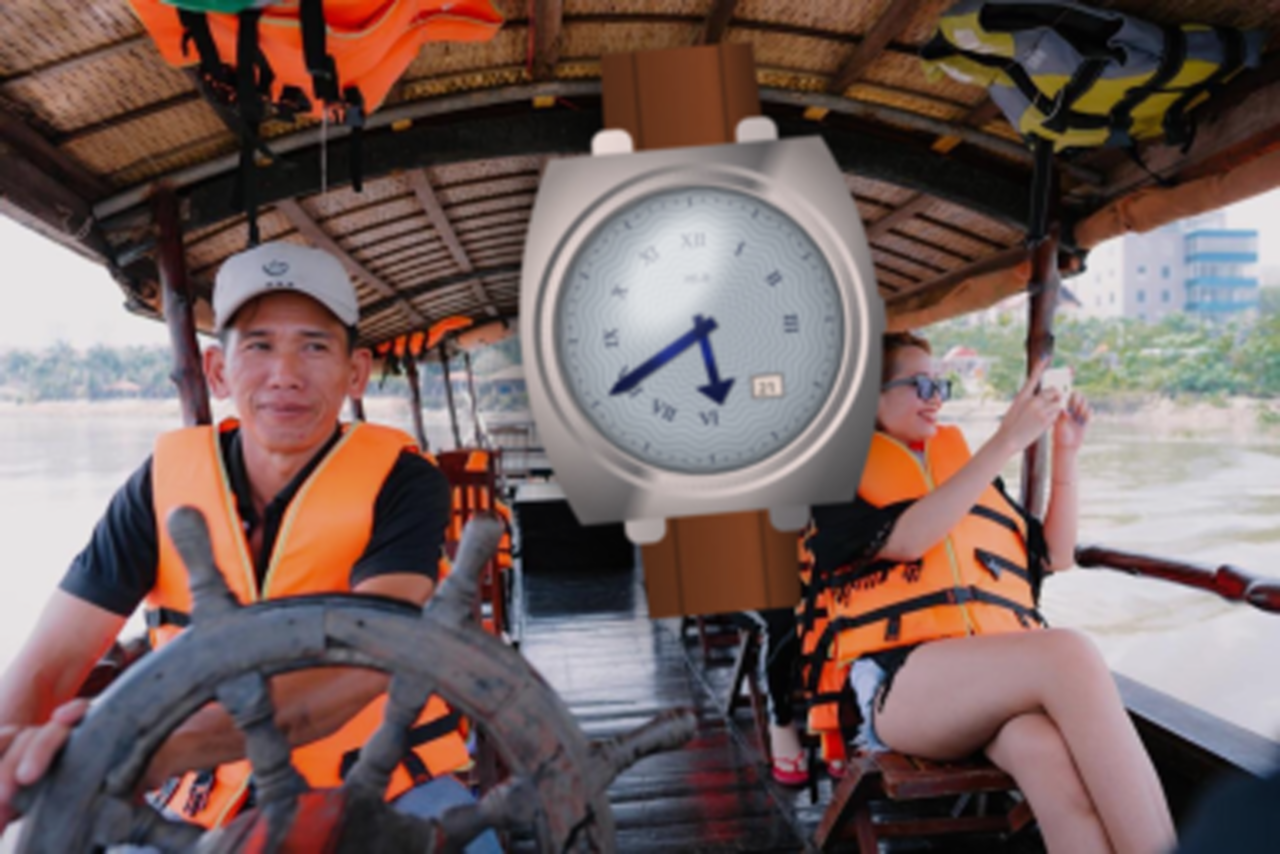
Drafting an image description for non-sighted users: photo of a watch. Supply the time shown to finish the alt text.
5:40
